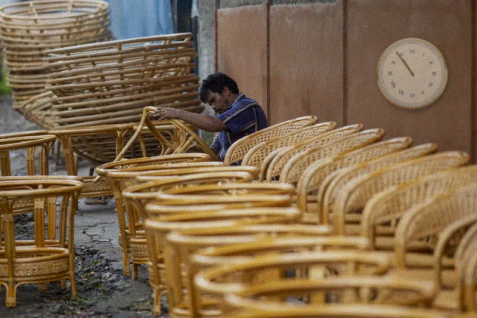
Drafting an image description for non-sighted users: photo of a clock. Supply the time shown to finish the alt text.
10:54
